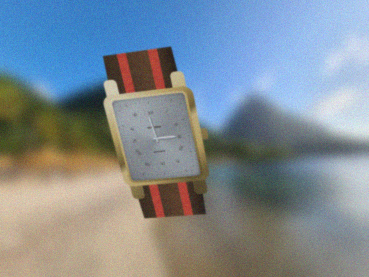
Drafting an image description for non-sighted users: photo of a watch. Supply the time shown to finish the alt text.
2:59
